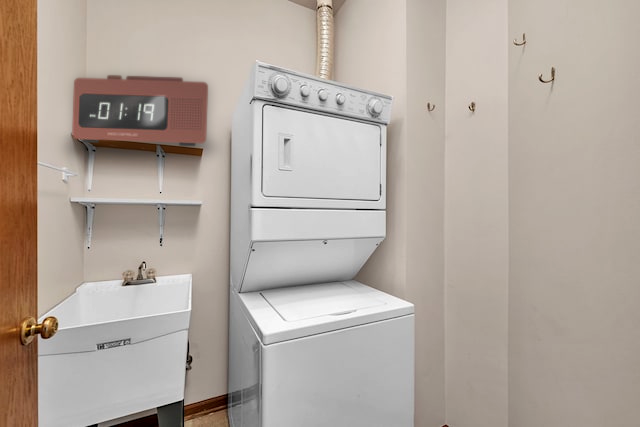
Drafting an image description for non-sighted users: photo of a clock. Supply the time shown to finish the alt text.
1:19
